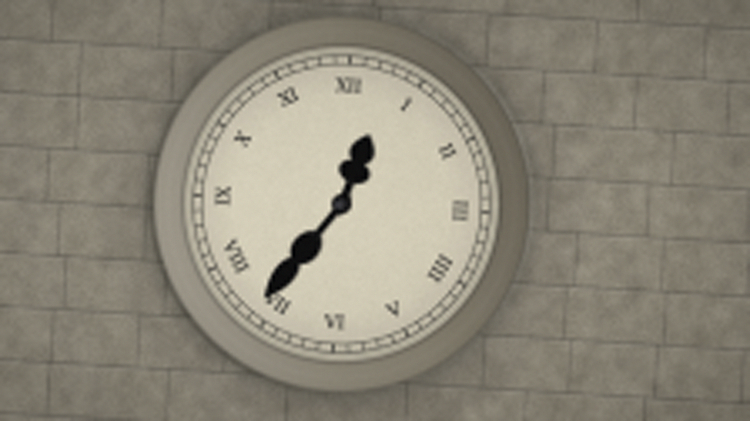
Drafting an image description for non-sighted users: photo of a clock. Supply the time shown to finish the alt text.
12:36
